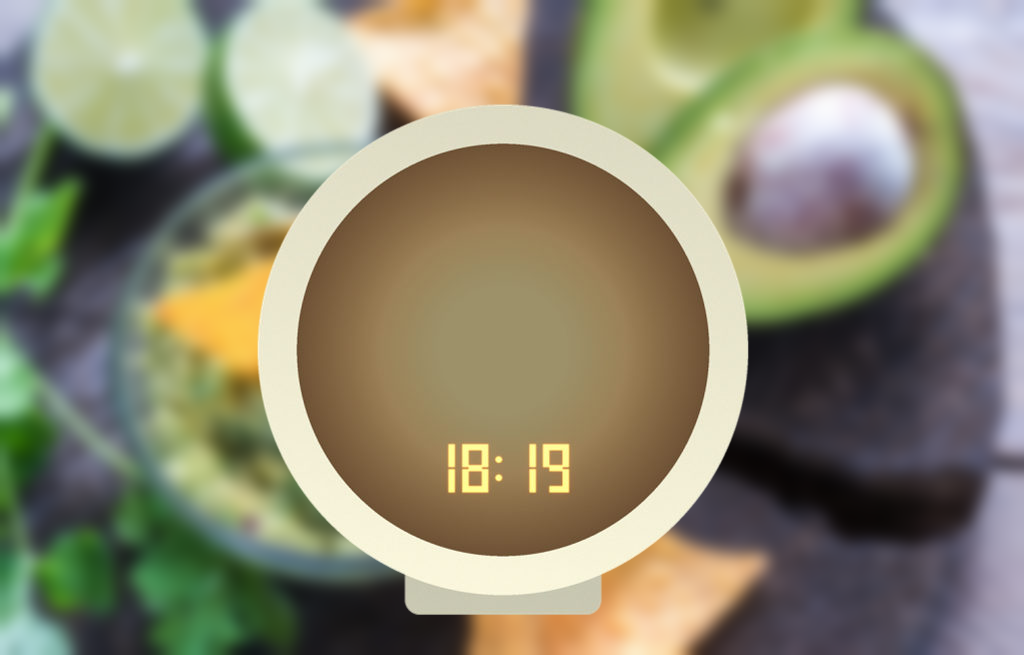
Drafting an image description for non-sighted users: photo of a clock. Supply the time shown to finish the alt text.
18:19
